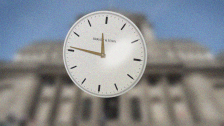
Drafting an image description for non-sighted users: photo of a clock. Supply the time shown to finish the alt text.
11:46
